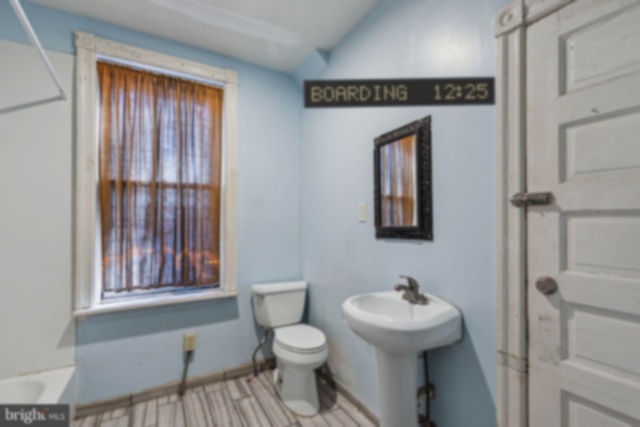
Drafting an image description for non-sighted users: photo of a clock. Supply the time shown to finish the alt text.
12:25
